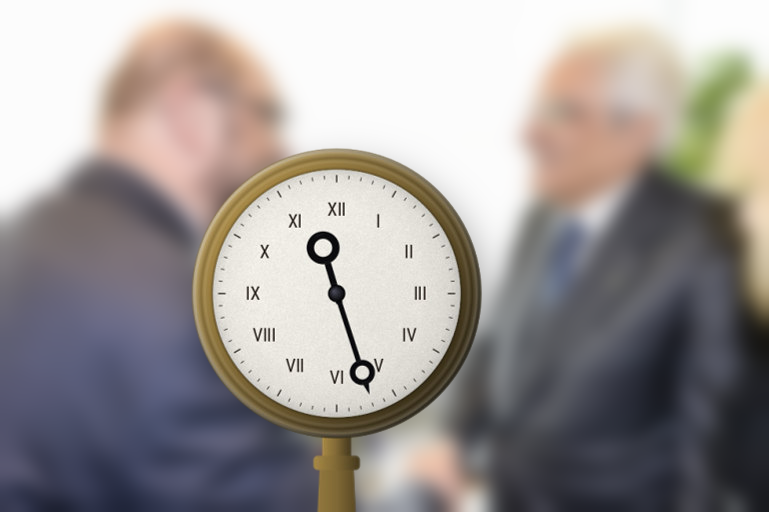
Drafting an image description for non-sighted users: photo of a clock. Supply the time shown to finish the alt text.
11:27
